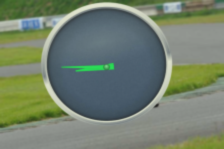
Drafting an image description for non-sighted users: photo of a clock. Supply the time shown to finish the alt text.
8:45
